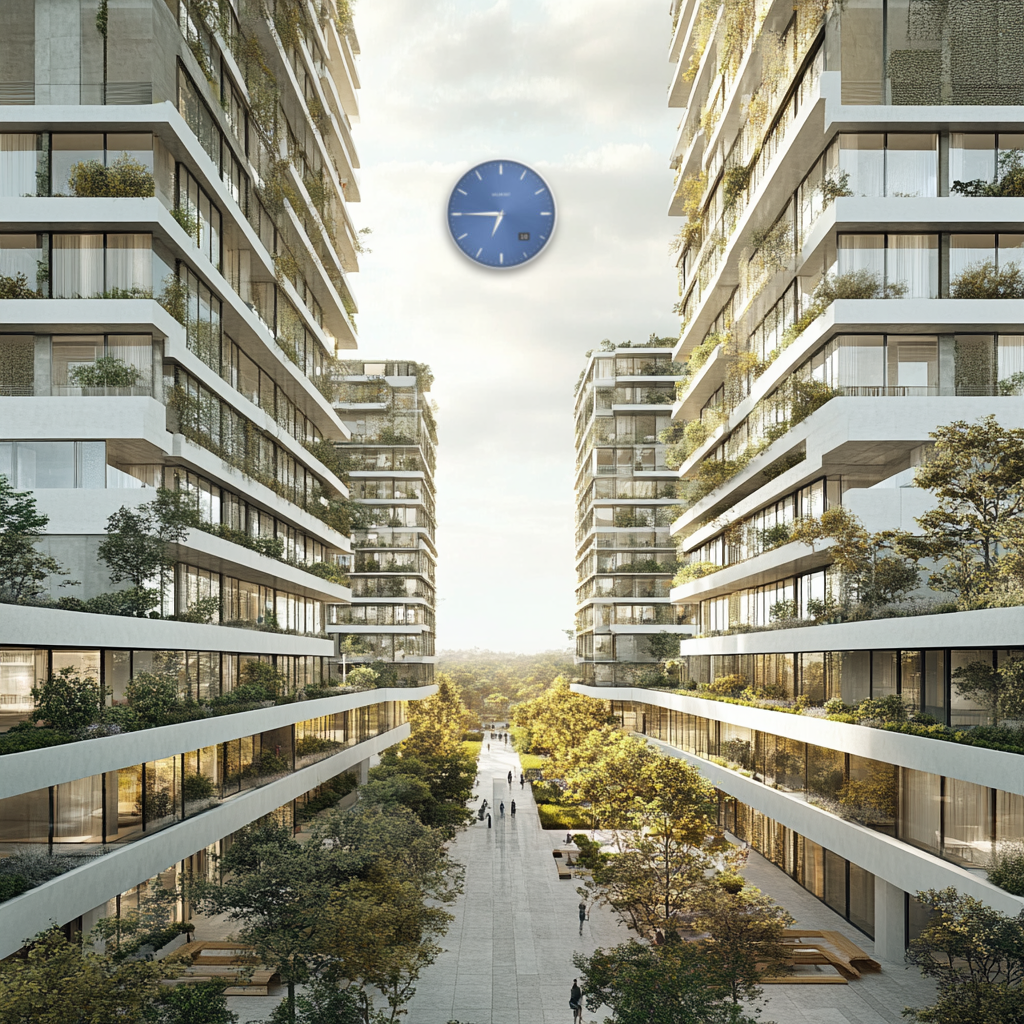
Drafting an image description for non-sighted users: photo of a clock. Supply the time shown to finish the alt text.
6:45
